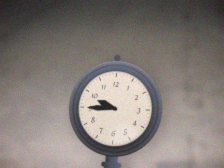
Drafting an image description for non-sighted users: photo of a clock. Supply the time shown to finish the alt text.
9:45
